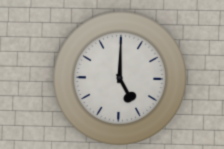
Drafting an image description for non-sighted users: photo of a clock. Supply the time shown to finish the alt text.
5:00
